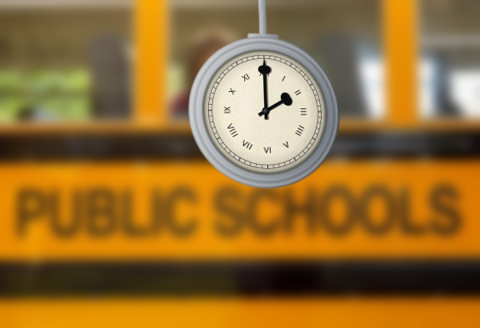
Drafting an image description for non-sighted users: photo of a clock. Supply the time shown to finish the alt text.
2:00
